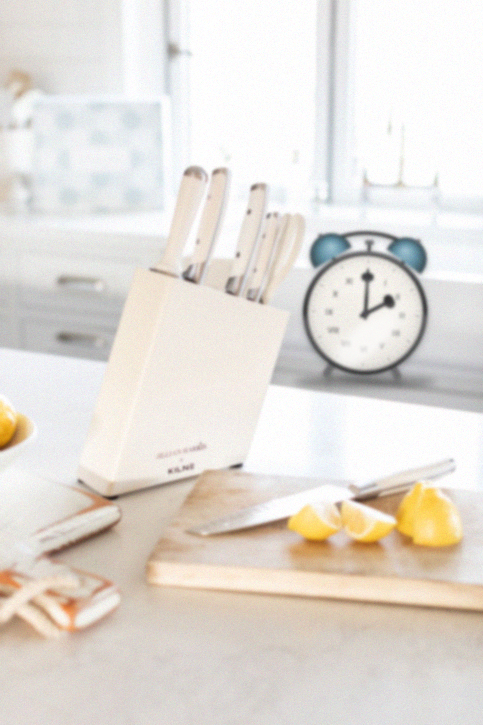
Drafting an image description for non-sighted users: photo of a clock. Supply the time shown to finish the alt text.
2:00
